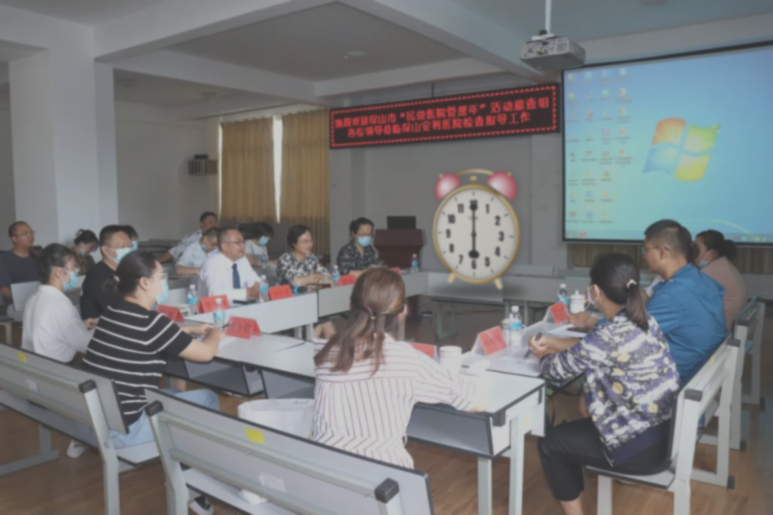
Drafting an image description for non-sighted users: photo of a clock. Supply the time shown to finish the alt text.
6:00
